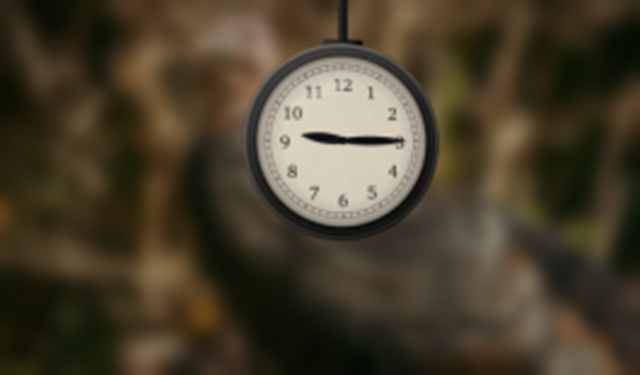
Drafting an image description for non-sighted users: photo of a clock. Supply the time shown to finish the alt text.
9:15
